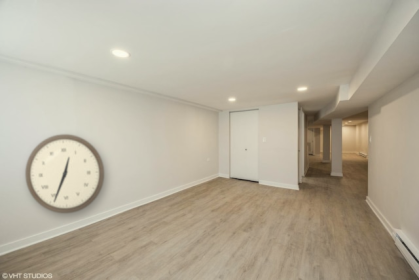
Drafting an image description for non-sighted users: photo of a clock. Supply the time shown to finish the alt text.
12:34
